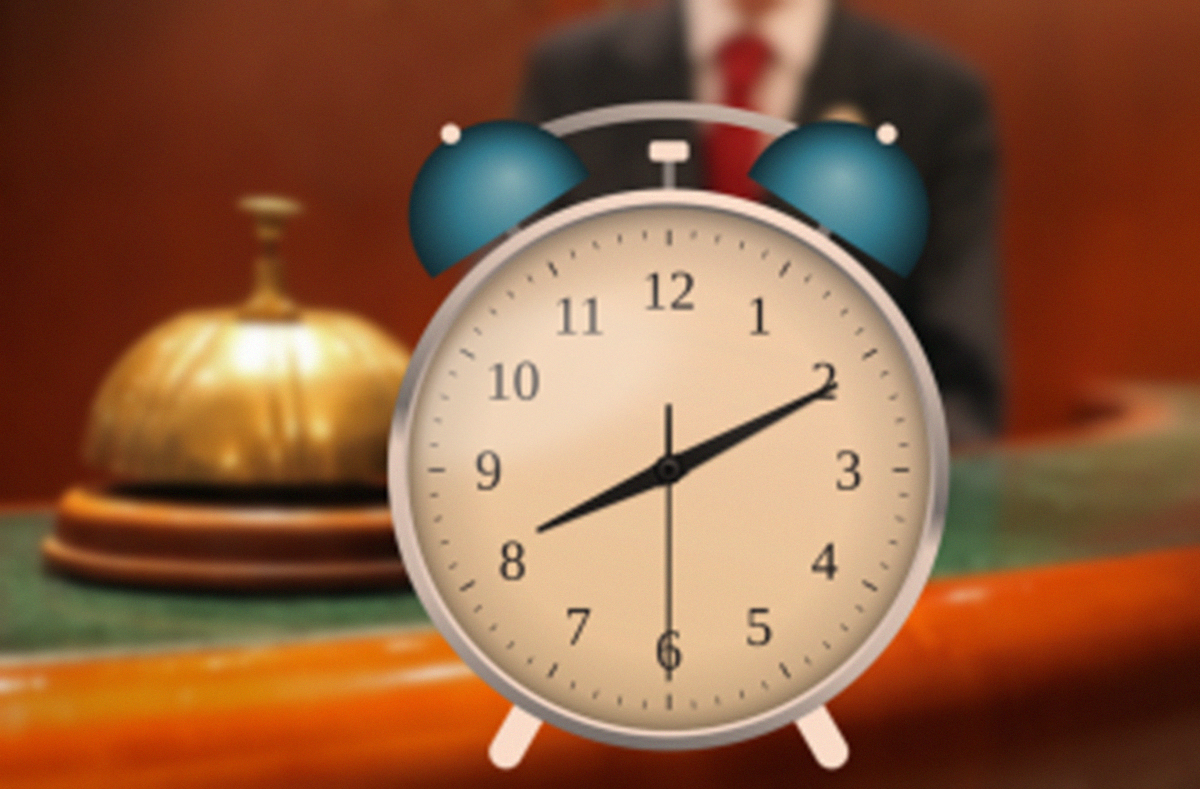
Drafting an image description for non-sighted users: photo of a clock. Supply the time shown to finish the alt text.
8:10:30
